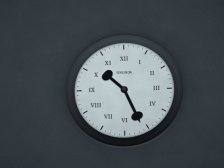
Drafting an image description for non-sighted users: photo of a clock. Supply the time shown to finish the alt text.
10:26
